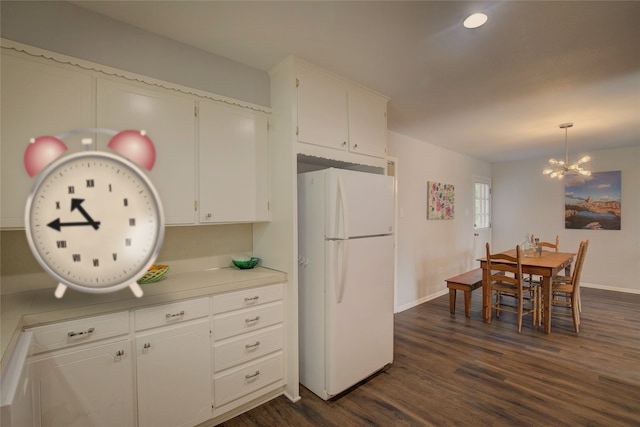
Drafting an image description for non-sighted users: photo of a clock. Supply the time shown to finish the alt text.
10:45
